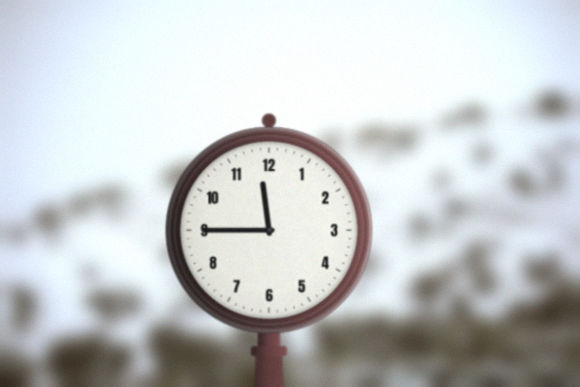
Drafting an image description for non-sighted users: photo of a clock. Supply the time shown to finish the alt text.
11:45
